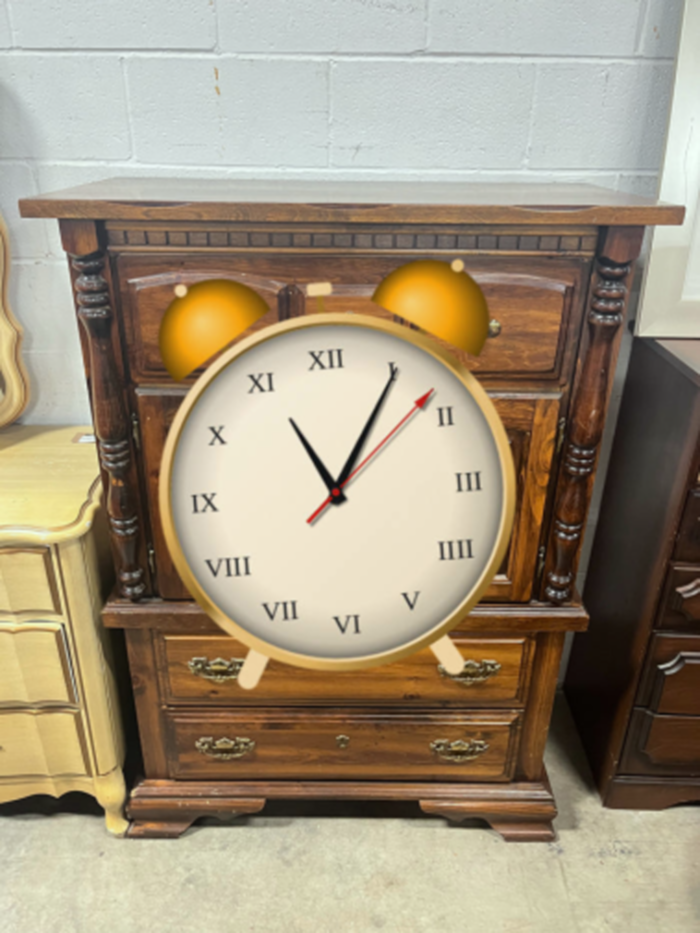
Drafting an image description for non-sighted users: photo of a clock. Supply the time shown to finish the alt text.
11:05:08
